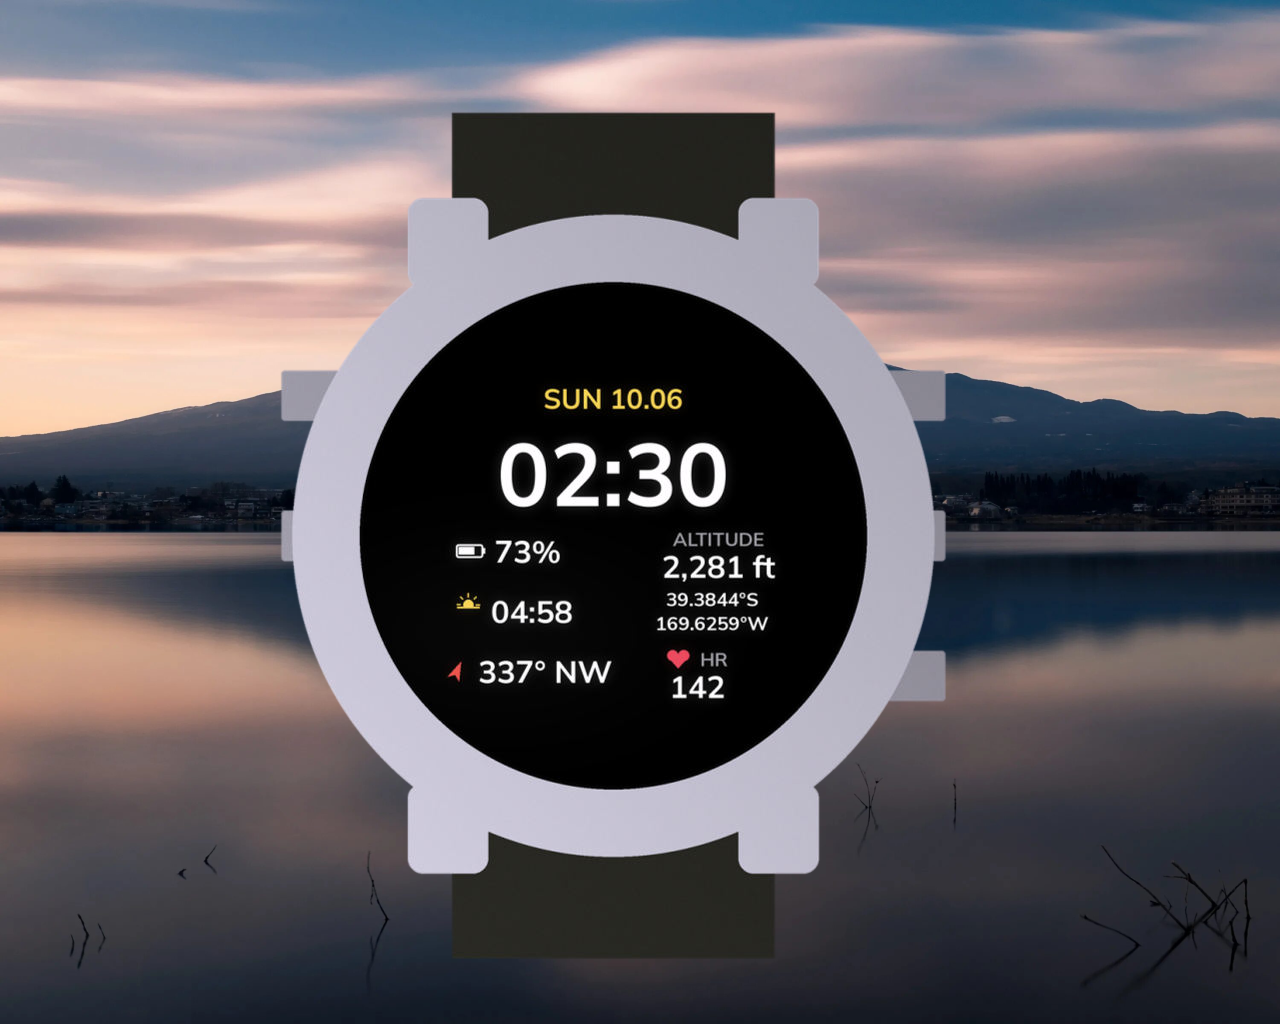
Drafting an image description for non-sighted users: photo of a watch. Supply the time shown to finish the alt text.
2:30
